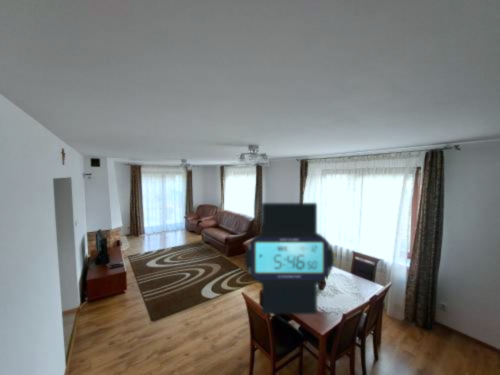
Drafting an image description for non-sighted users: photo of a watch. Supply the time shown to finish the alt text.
5:46
